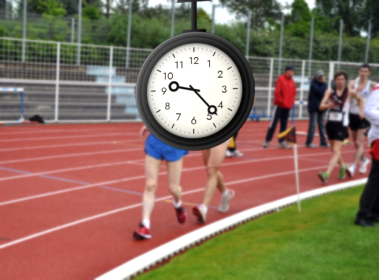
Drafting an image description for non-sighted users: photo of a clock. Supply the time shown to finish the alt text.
9:23
